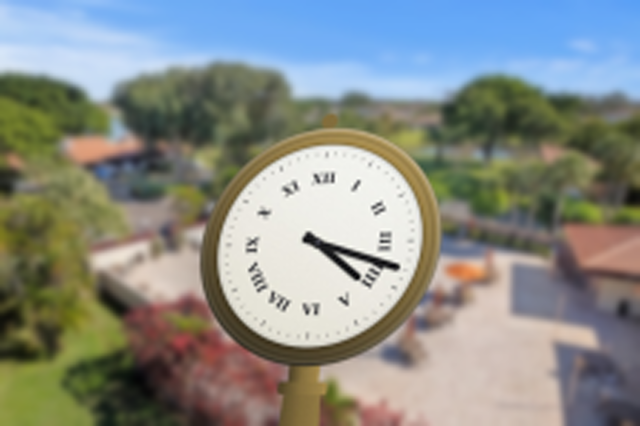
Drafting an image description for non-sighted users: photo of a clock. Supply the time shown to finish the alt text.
4:18
